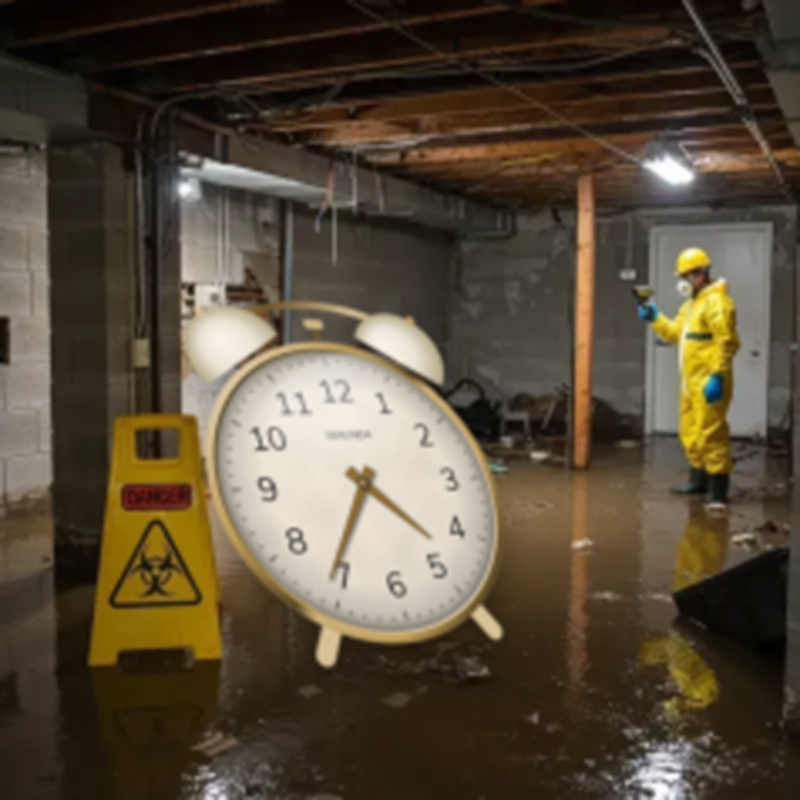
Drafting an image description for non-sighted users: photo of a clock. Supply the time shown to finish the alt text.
4:36
